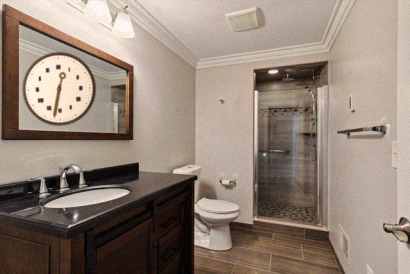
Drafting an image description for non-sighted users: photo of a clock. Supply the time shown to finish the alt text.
12:32
